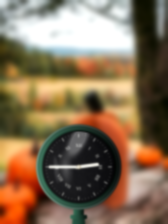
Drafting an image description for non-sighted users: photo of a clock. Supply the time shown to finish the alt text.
2:45
